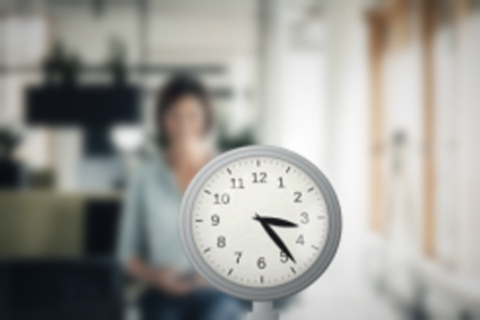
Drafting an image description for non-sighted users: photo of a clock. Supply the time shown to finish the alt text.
3:24
